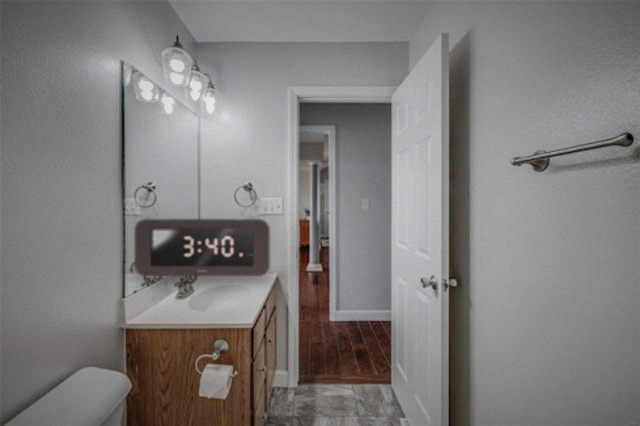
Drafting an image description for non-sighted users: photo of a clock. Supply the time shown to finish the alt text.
3:40
